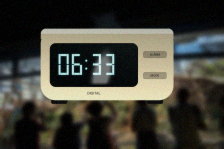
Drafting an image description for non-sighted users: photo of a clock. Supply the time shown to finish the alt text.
6:33
